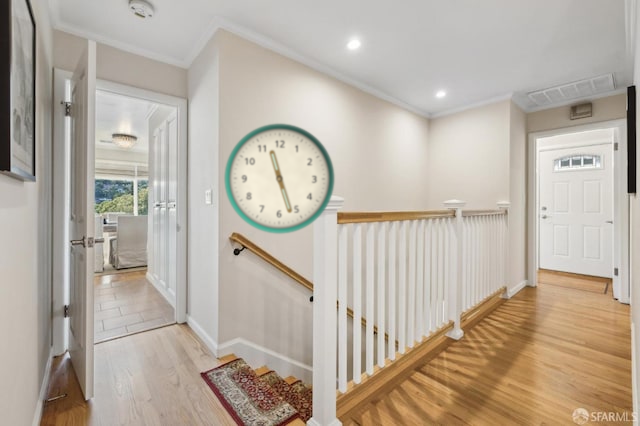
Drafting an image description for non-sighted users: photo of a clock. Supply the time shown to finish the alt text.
11:27
